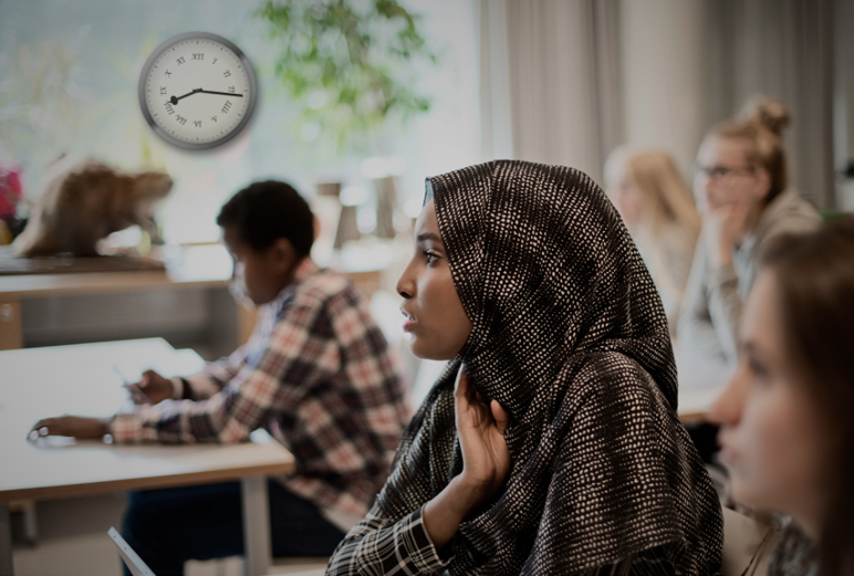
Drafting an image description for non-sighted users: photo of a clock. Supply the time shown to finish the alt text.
8:16
